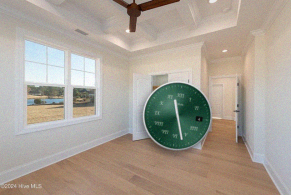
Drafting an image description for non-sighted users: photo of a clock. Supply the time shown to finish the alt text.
11:27
